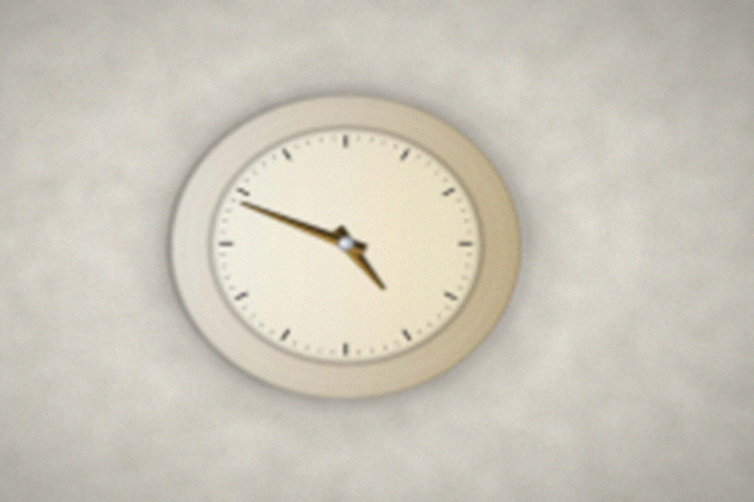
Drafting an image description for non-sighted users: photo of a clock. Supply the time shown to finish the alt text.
4:49
